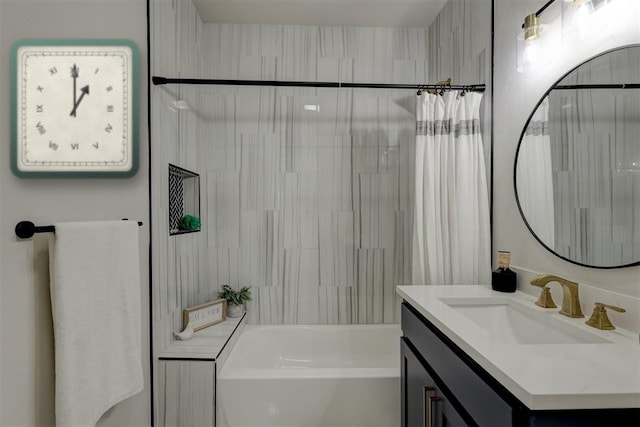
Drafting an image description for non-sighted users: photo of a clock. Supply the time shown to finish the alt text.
1:00
